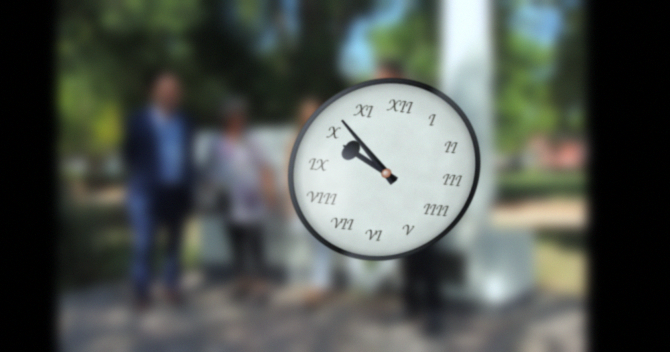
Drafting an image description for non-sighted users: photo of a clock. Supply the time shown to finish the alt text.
9:52
